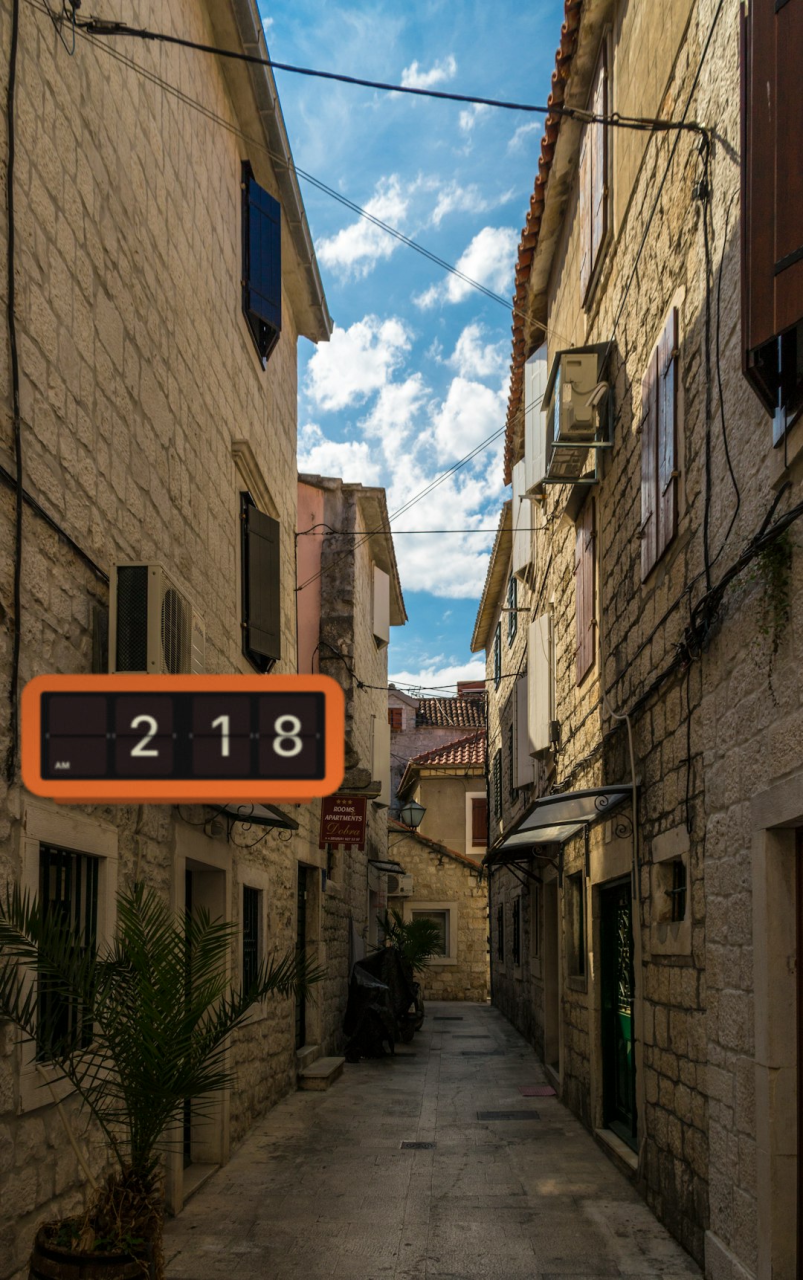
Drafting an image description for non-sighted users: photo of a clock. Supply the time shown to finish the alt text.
2:18
